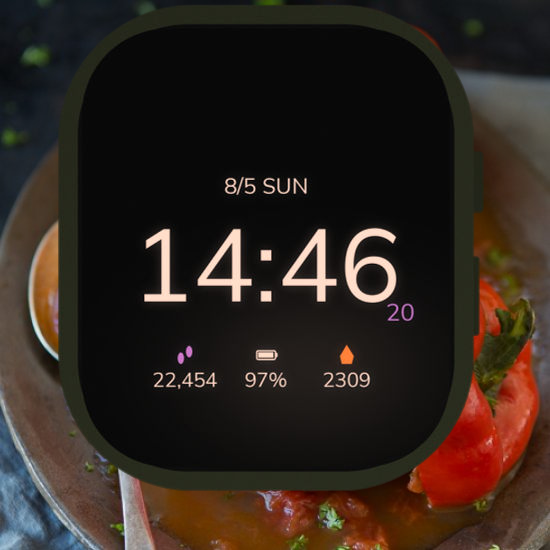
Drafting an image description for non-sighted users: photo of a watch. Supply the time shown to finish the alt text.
14:46:20
